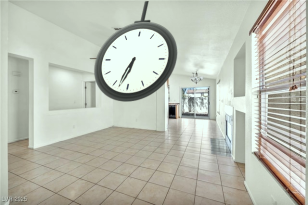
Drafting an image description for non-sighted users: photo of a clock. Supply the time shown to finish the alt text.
6:33
